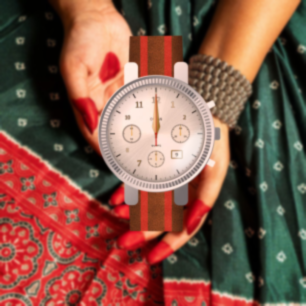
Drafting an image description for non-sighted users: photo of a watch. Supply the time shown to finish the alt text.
12:00
